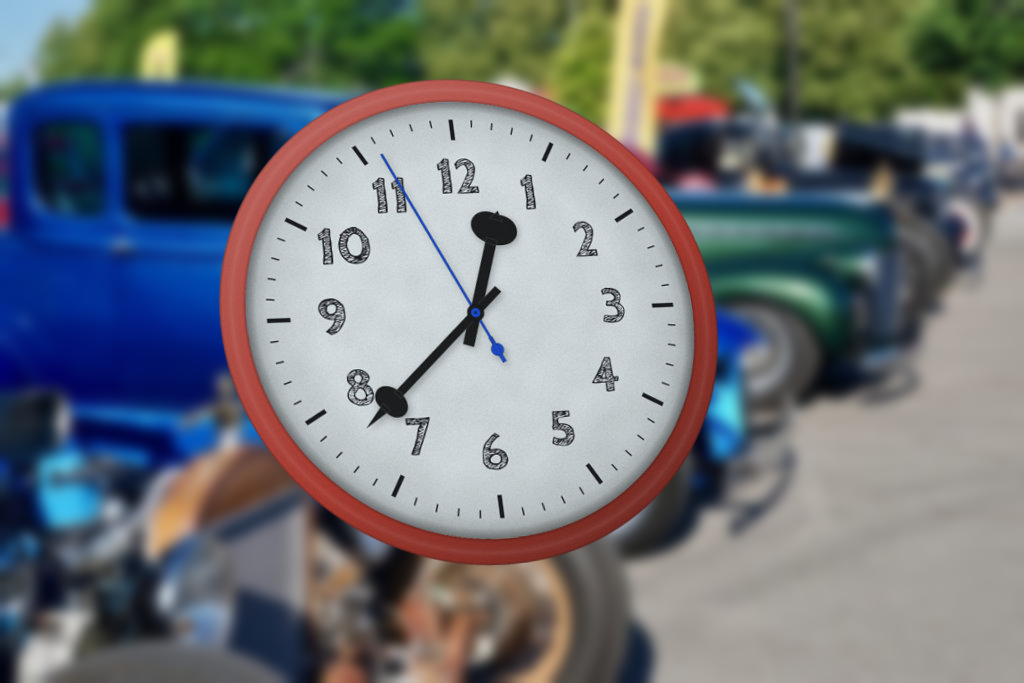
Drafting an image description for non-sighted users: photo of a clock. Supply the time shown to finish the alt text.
12:37:56
